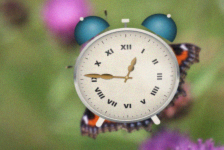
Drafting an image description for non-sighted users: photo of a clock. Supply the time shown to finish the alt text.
12:46
